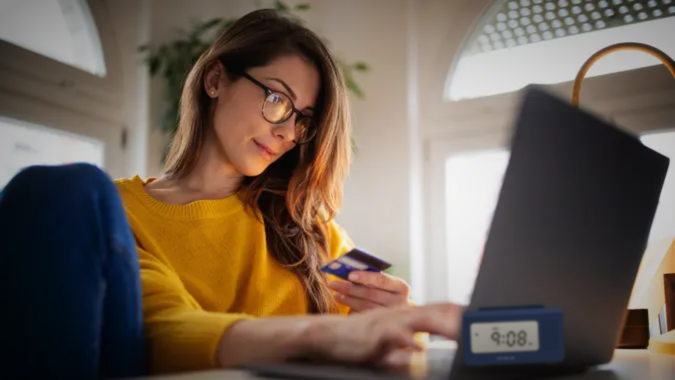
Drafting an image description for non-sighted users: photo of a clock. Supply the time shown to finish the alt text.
9:08
